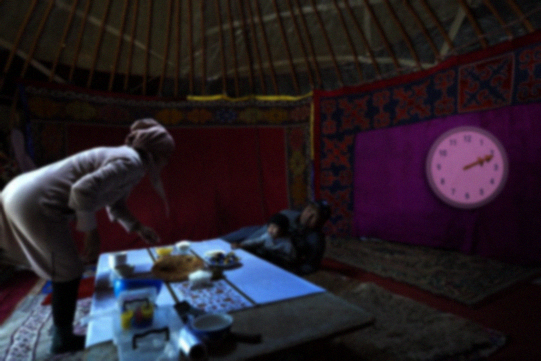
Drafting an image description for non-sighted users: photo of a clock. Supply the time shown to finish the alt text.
2:11
